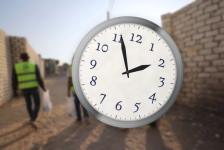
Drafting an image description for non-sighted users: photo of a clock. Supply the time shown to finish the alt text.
1:56
